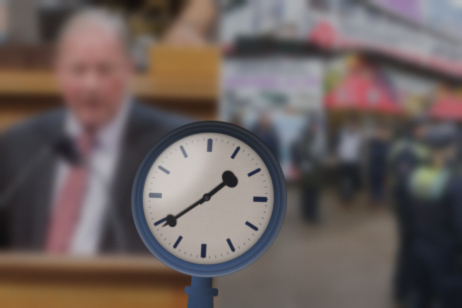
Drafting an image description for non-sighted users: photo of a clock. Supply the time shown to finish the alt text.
1:39
